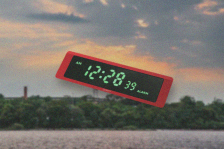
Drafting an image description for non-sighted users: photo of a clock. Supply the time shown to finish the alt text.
12:28:39
